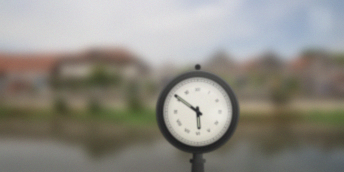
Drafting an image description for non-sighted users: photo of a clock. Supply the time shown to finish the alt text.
5:51
